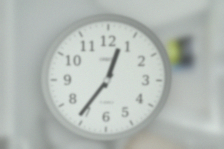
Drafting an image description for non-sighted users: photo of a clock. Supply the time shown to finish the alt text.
12:36
